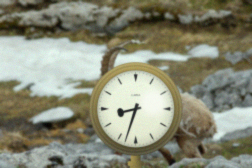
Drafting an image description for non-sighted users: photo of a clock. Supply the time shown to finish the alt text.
8:33
